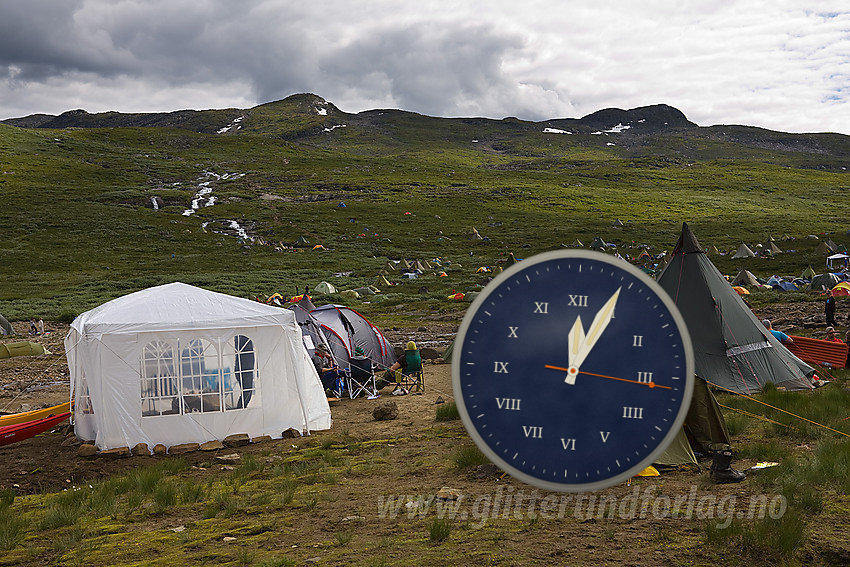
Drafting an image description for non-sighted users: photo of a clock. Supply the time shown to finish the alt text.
12:04:16
